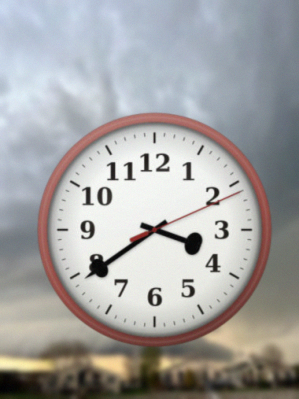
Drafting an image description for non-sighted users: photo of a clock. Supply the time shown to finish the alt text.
3:39:11
